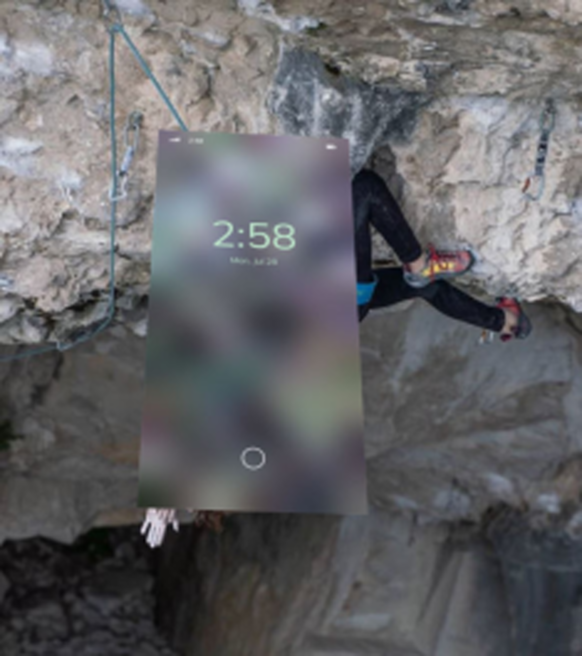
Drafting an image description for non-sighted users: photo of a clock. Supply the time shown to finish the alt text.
2:58
